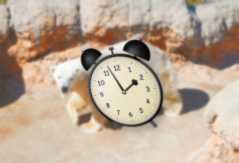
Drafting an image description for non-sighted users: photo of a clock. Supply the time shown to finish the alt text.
1:57
